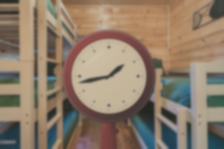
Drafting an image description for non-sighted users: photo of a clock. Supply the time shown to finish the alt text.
1:43
